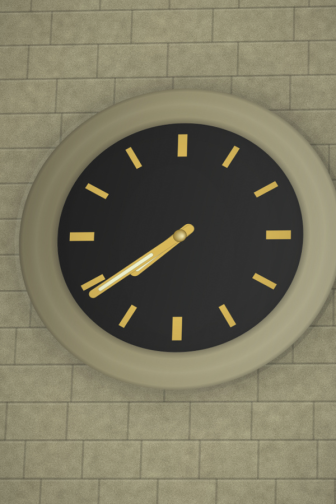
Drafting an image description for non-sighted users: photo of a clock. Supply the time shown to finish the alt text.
7:39
